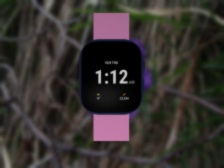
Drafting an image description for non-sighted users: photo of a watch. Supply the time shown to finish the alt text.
1:12
